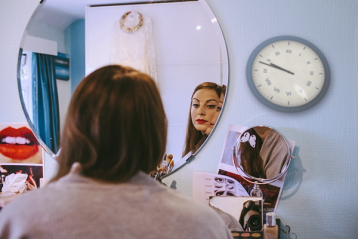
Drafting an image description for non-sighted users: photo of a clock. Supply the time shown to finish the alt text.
9:48
